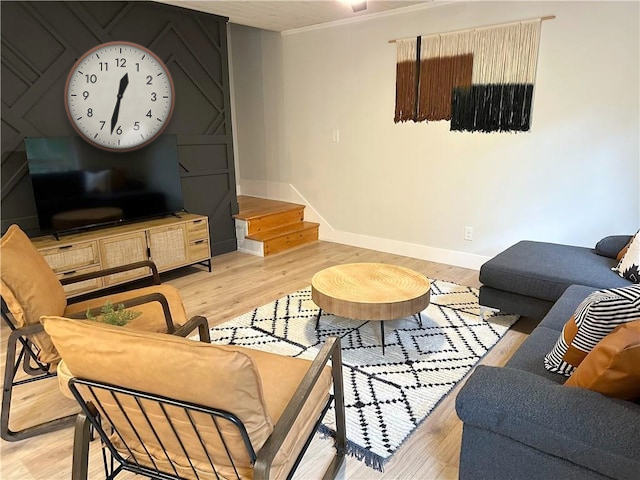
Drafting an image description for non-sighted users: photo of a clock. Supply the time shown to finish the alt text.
12:32
